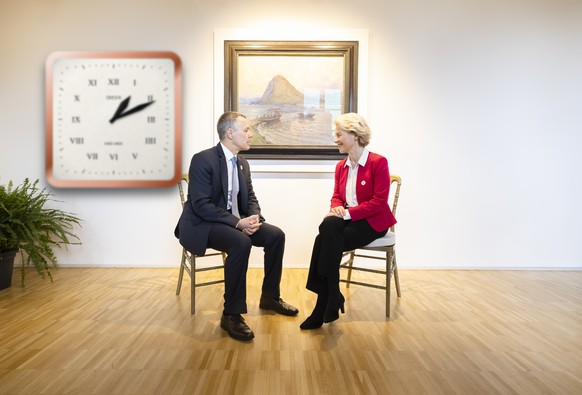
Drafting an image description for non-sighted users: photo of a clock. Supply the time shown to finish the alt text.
1:11
